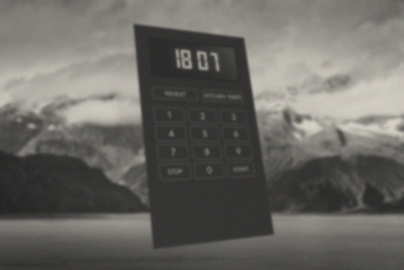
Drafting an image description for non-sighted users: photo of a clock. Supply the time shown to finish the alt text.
18:07
